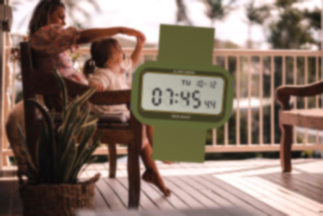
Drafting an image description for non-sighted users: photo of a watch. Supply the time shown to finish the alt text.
7:45
